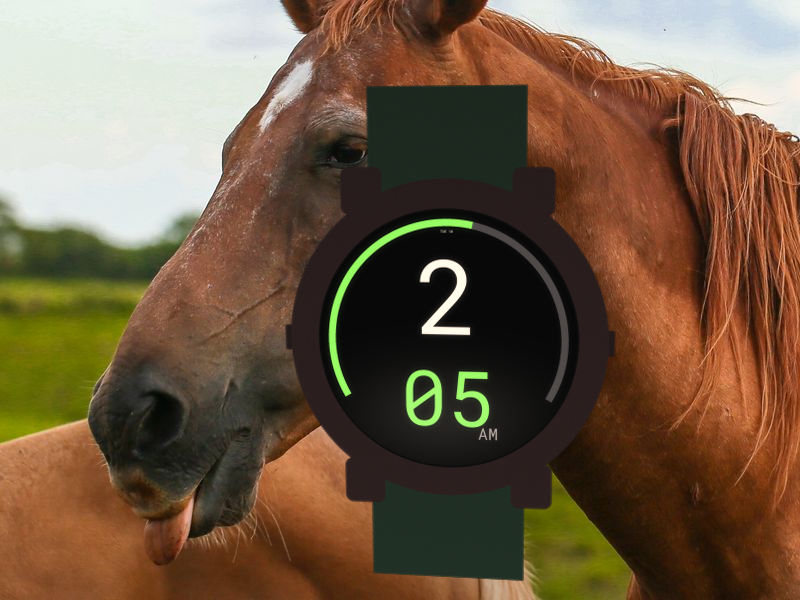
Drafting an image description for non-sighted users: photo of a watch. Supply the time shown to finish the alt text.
2:05
